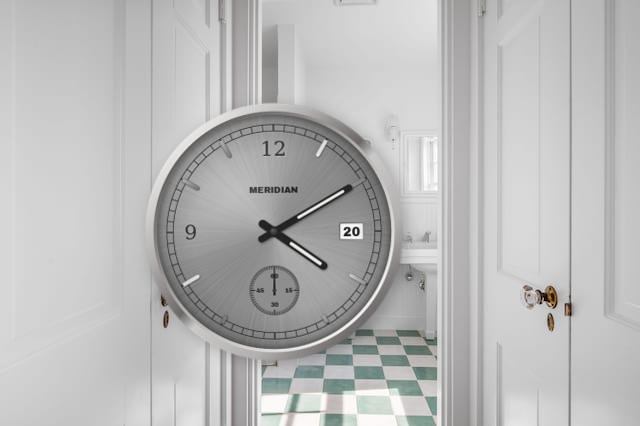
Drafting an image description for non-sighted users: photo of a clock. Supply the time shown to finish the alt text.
4:10
